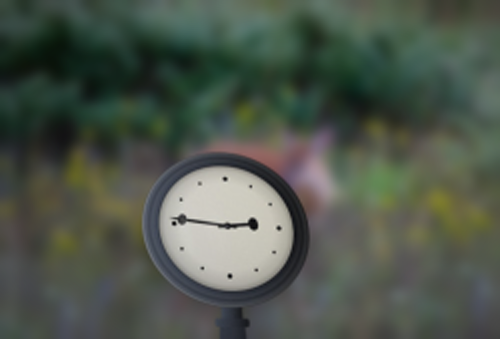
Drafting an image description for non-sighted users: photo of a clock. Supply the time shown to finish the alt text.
2:46
